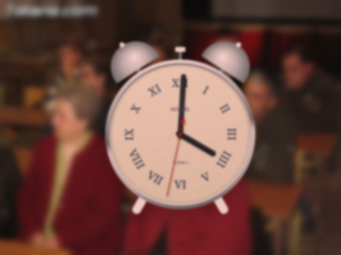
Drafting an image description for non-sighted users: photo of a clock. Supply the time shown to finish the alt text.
4:00:32
